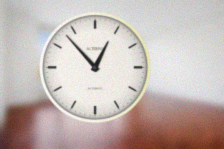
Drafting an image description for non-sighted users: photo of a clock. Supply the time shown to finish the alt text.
12:53
